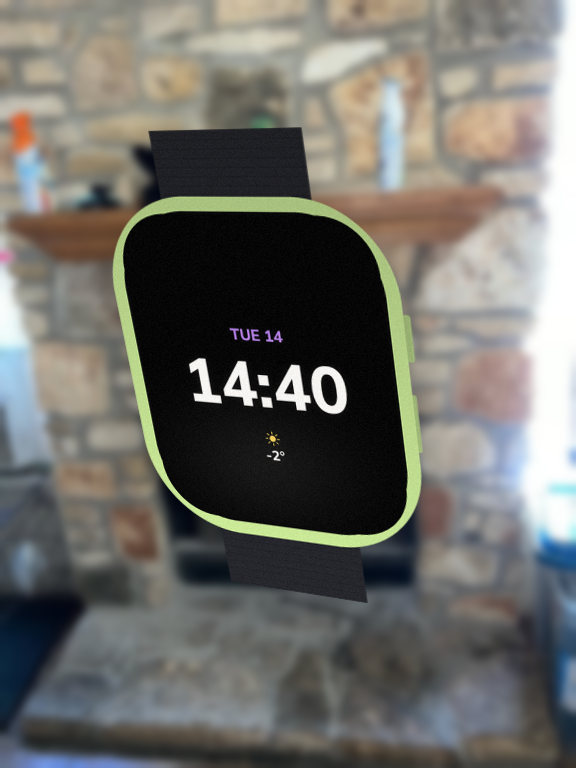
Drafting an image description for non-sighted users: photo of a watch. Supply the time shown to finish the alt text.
14:40
